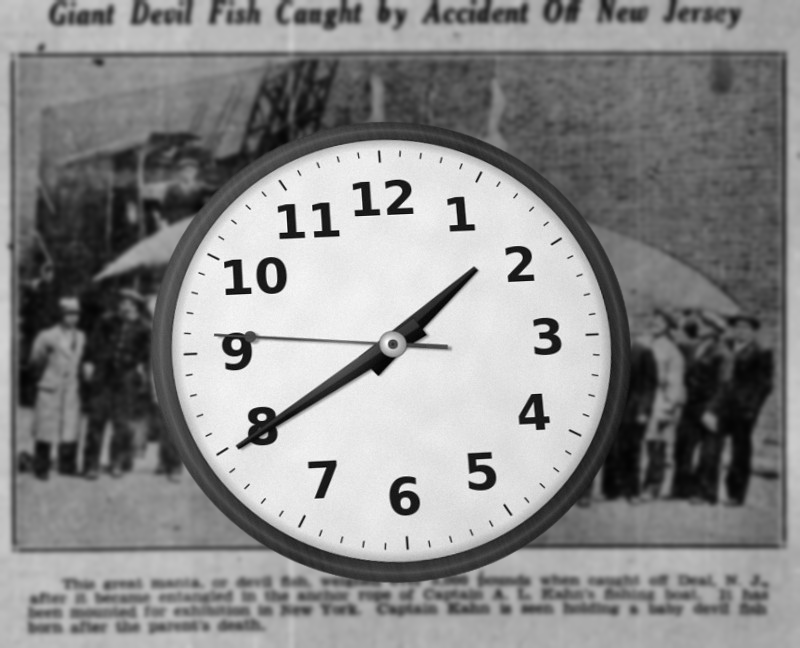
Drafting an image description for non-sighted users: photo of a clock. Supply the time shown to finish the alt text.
1:39:46
